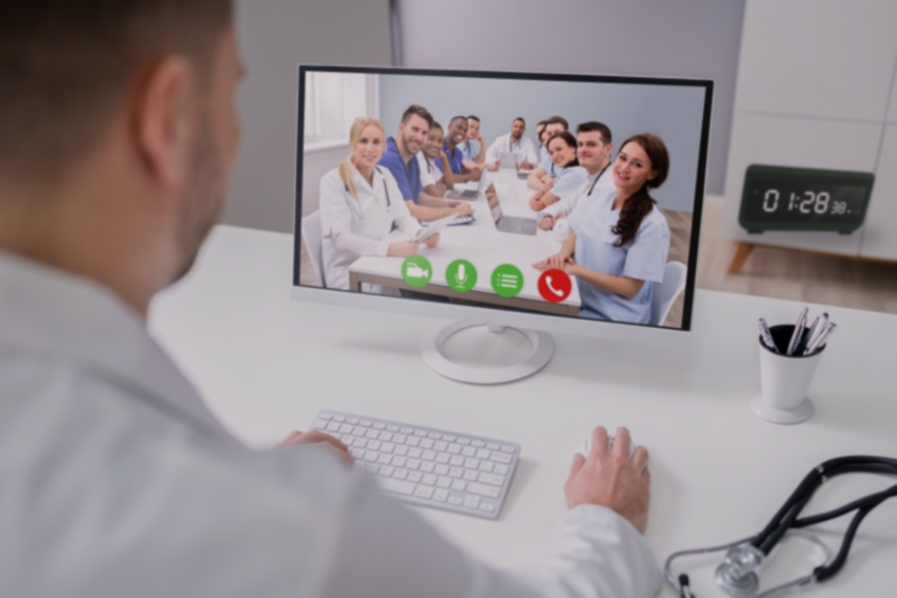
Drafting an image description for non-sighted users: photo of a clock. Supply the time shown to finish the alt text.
1:28
